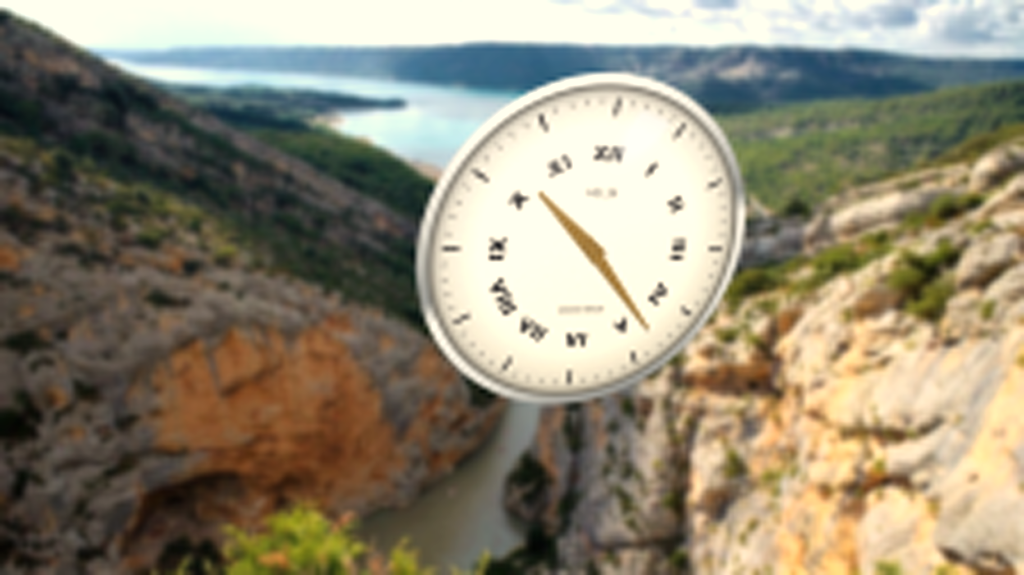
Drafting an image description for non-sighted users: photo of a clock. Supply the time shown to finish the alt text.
10:23
